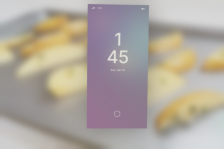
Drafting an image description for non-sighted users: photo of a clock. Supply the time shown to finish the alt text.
1:45
